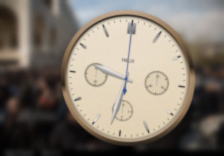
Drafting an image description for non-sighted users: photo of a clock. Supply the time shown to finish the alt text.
9:32
